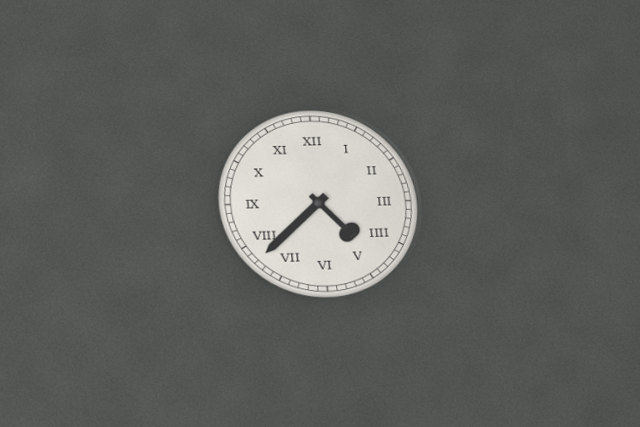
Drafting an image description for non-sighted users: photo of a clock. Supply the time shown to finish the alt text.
4:38
